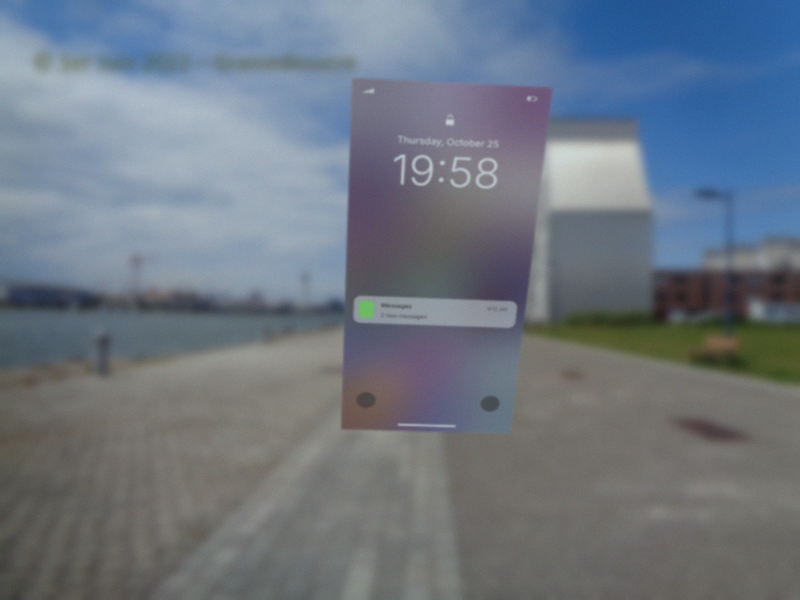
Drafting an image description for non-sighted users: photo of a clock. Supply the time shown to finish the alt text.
19:58
